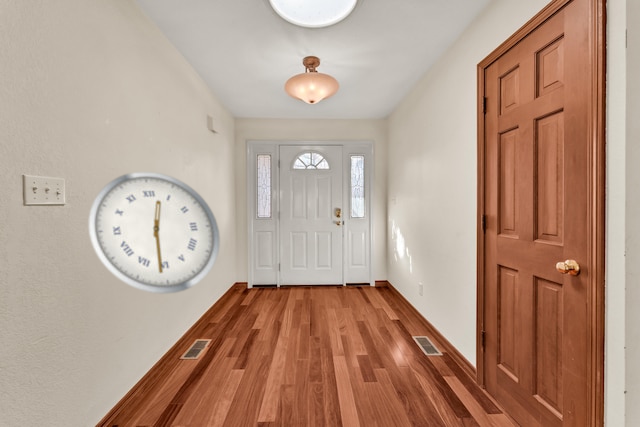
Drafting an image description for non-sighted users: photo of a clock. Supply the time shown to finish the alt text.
12:31
